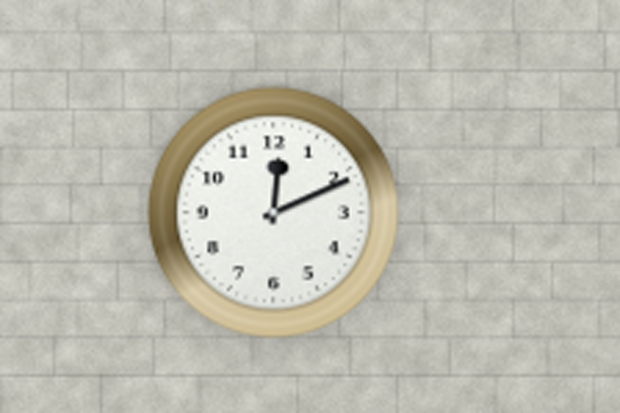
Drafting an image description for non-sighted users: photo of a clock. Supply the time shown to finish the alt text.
12:11
